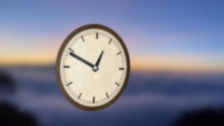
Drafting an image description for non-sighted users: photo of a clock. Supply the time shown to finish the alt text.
12:49
